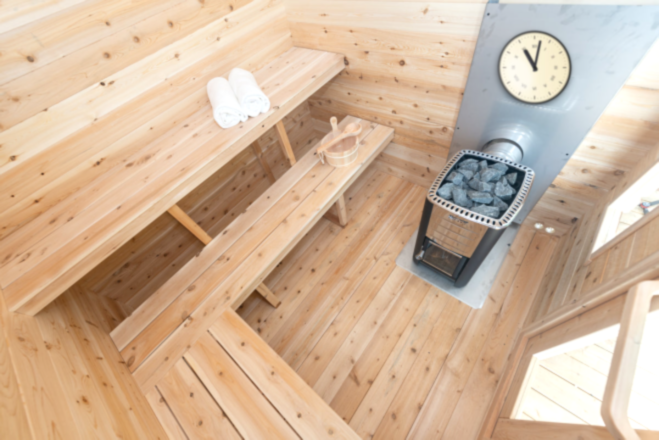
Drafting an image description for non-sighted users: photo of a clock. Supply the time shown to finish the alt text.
11:02
